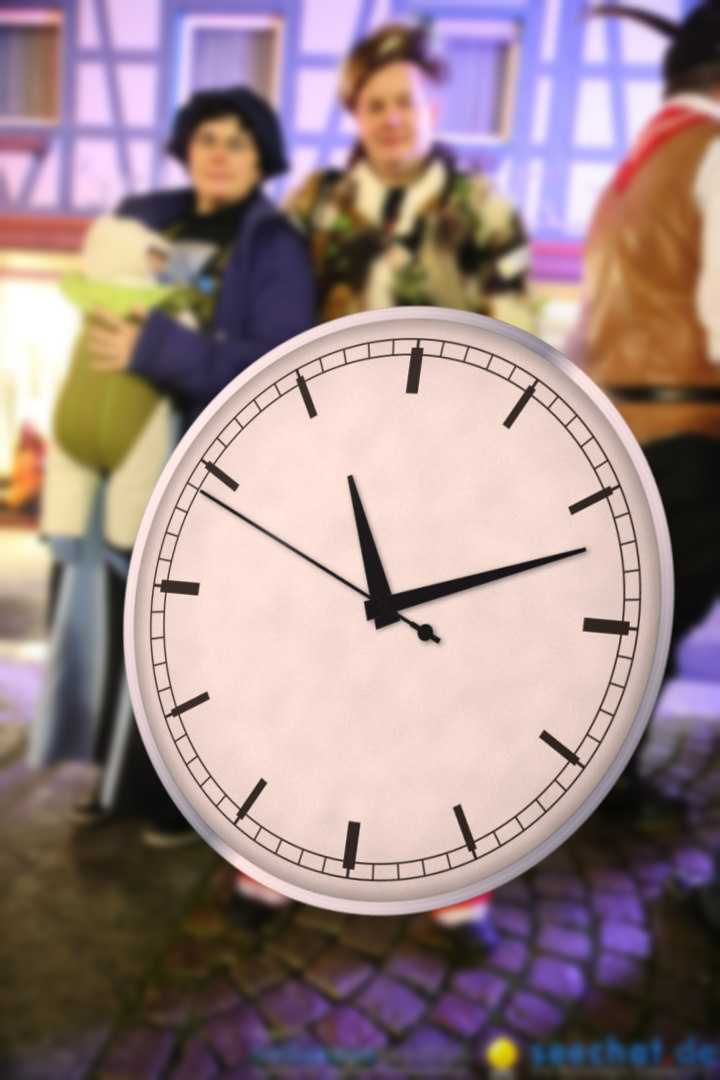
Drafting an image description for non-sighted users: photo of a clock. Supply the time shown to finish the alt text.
11:11:49
